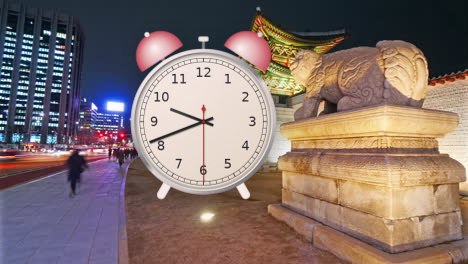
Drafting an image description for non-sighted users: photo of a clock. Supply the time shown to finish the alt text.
9:41:30
